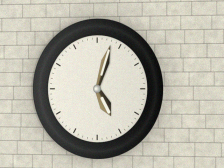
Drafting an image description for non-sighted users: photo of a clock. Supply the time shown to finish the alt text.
5:03
